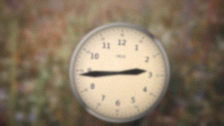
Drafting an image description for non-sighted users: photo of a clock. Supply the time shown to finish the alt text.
2:44
